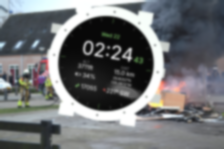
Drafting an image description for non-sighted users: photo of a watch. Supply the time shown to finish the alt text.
2:24
